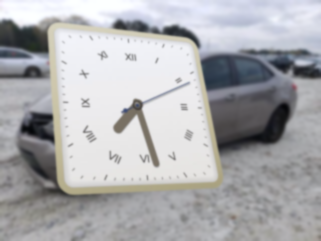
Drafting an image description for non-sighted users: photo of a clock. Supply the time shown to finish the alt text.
7:28:11
